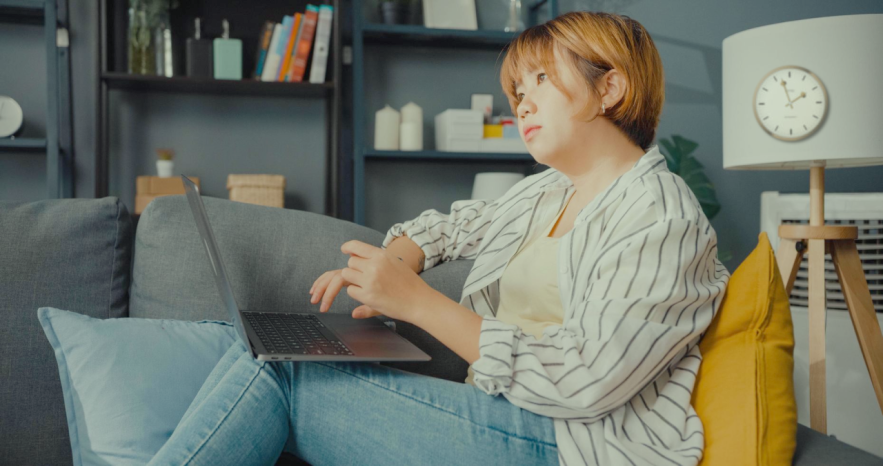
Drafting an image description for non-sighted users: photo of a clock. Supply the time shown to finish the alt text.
1:57
